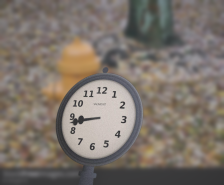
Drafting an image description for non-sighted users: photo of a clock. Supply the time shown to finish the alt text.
8:43
